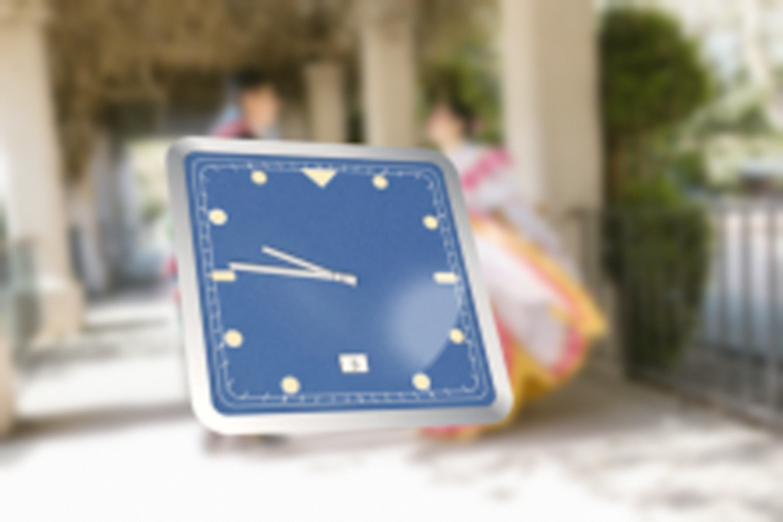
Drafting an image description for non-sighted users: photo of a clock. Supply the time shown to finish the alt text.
9:46
